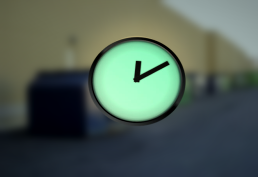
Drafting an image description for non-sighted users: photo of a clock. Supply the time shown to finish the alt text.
12:10
